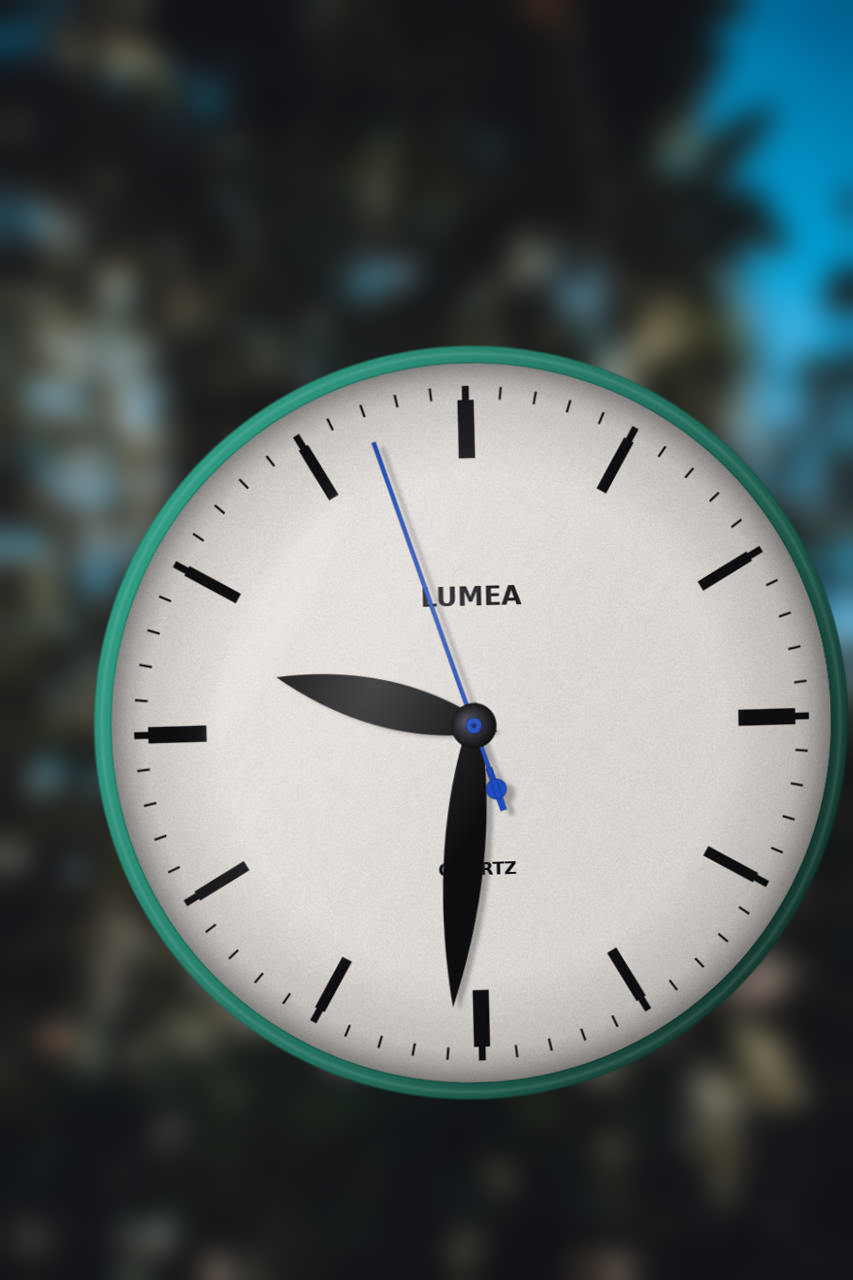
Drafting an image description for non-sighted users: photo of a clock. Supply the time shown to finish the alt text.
9:30:57
